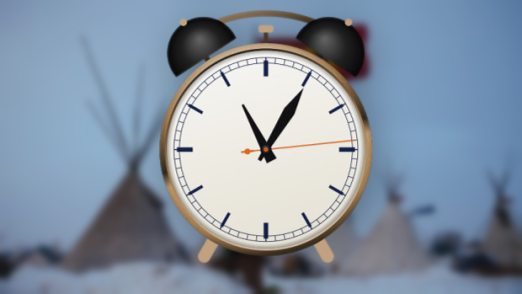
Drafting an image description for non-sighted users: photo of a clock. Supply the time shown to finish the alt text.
11:05:14
